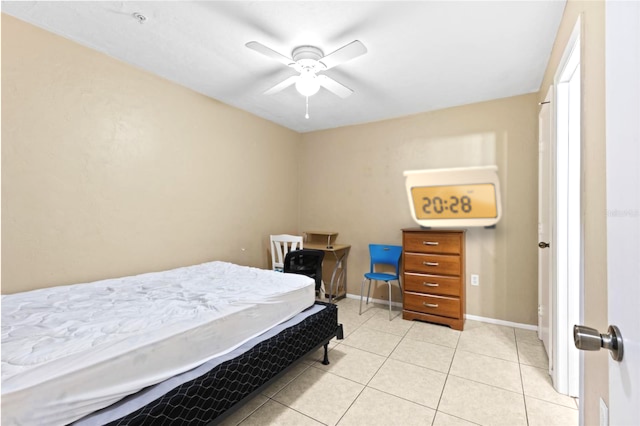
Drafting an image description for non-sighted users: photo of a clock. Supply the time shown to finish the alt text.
20:28
